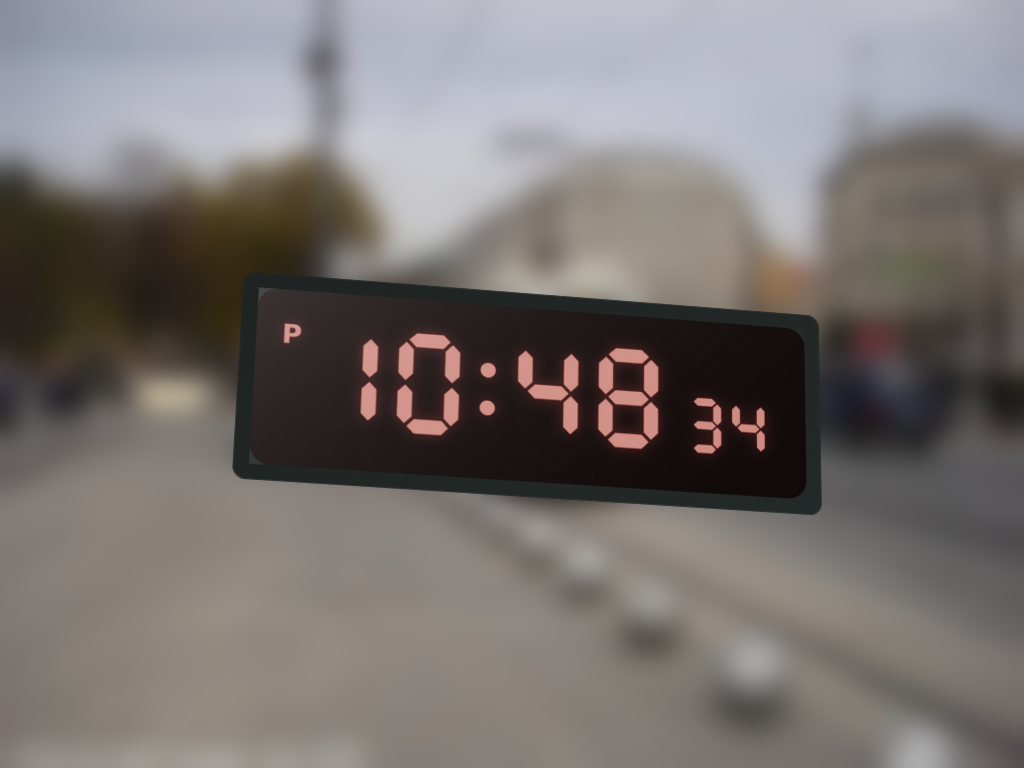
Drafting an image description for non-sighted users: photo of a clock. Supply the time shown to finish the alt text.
10:48:34
